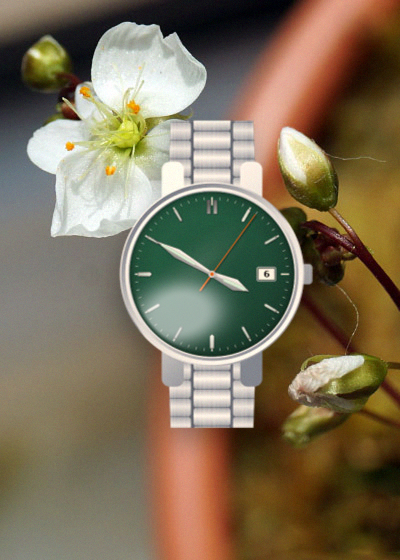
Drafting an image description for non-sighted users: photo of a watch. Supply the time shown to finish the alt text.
3:50:06
